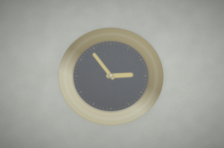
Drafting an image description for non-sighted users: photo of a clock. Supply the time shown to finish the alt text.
2:54
